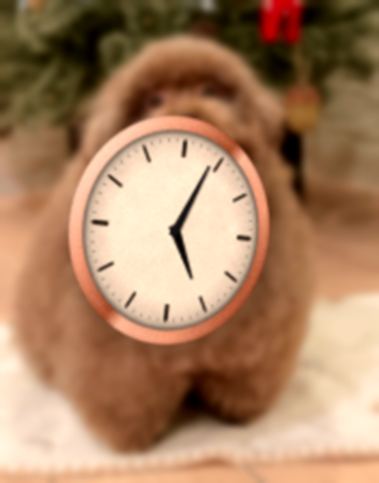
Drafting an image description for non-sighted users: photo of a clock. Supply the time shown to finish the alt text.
5:04
